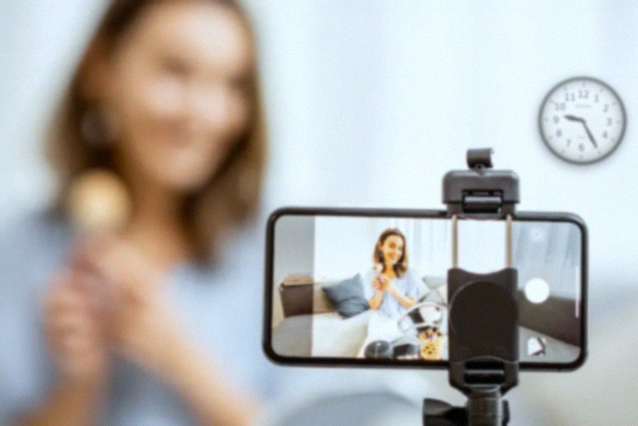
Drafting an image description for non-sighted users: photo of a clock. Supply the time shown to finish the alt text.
9:25
